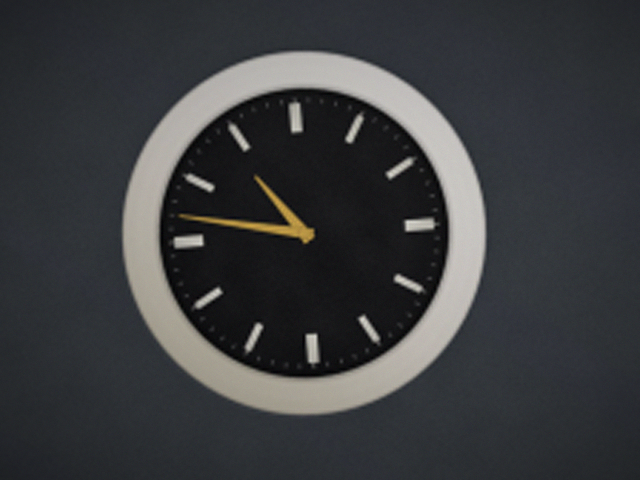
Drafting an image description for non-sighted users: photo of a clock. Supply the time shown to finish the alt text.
10:47
